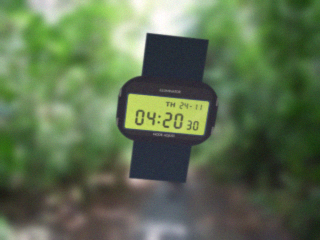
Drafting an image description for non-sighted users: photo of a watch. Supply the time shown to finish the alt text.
4:20:30
